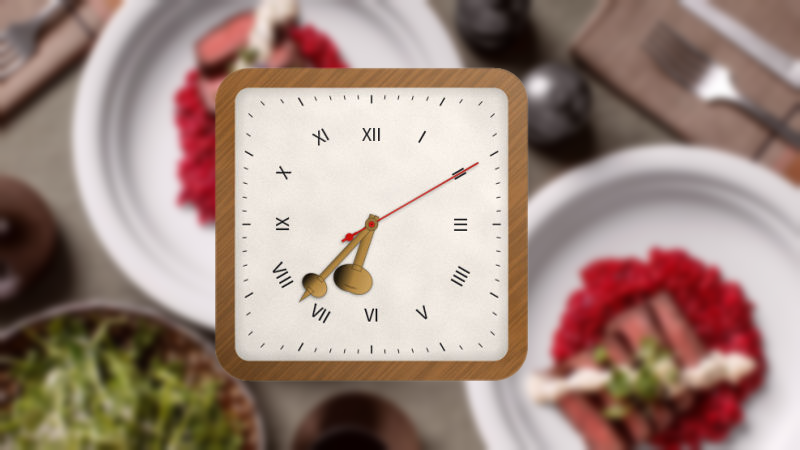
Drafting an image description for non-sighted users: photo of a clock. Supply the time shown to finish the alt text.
6:37:10
